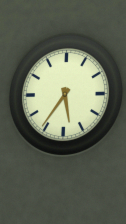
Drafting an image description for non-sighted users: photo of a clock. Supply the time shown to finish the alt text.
5:36
